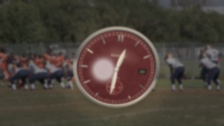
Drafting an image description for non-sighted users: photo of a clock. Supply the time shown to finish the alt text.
12:31
